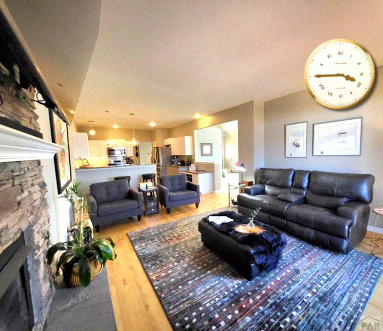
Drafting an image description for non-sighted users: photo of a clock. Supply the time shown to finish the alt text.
3:45
